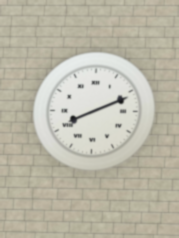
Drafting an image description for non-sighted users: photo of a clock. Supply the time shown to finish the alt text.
8:11
